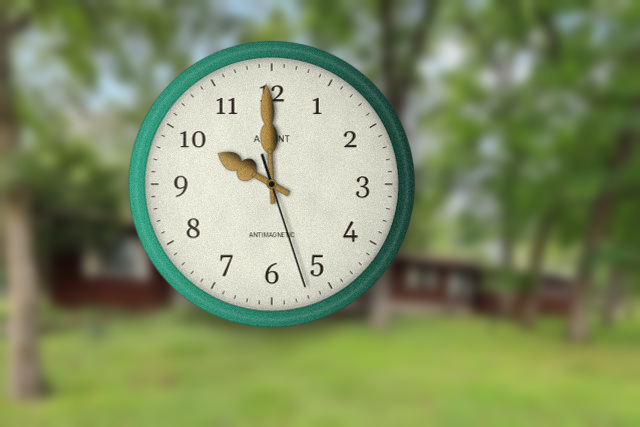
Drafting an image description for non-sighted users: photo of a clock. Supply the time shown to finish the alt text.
9:59:27
